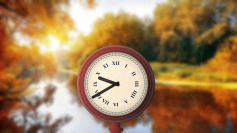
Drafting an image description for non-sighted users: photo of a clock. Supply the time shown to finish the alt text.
9:40
